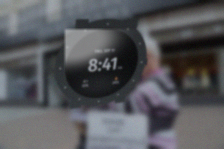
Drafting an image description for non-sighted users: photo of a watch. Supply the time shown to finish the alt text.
8:41
